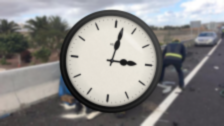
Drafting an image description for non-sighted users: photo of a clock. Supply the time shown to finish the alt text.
3:02
